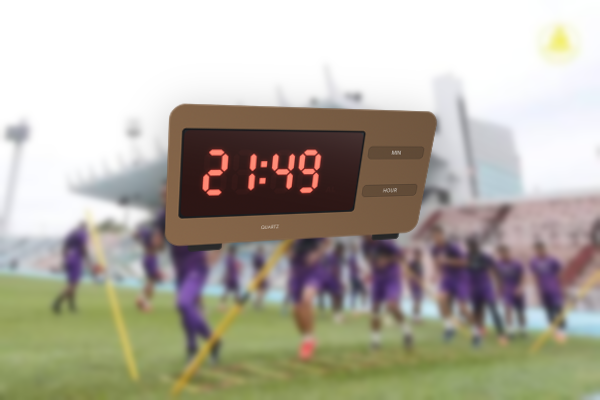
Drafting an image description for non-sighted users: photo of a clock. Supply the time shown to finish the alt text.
21:49
